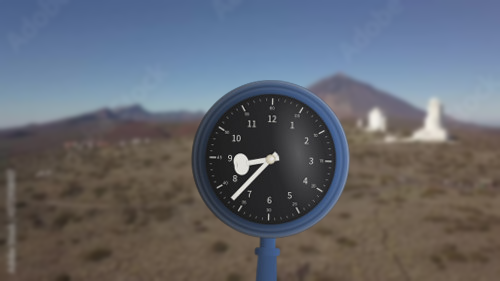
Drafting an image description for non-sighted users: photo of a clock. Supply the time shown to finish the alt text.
8:37
